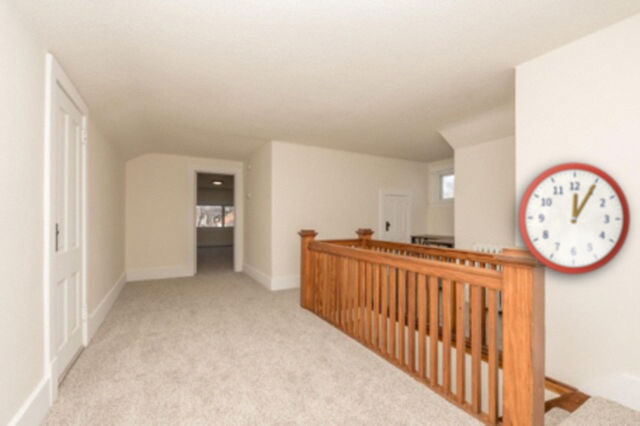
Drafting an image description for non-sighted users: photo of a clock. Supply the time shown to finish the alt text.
12:05
